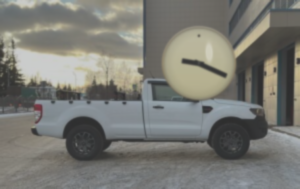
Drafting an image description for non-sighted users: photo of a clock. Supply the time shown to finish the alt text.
9:19
